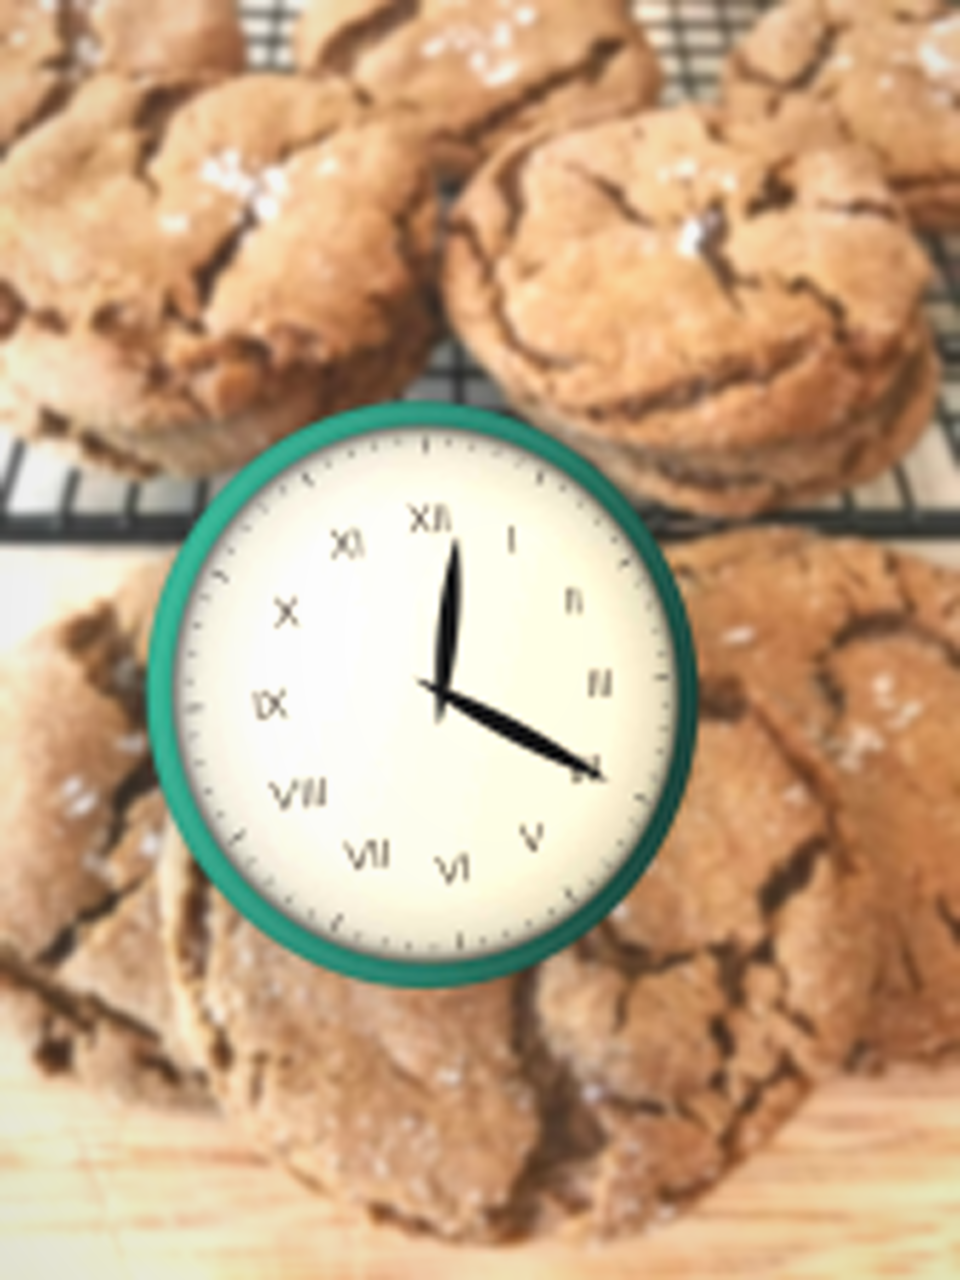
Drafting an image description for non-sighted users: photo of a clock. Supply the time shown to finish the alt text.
12:20
